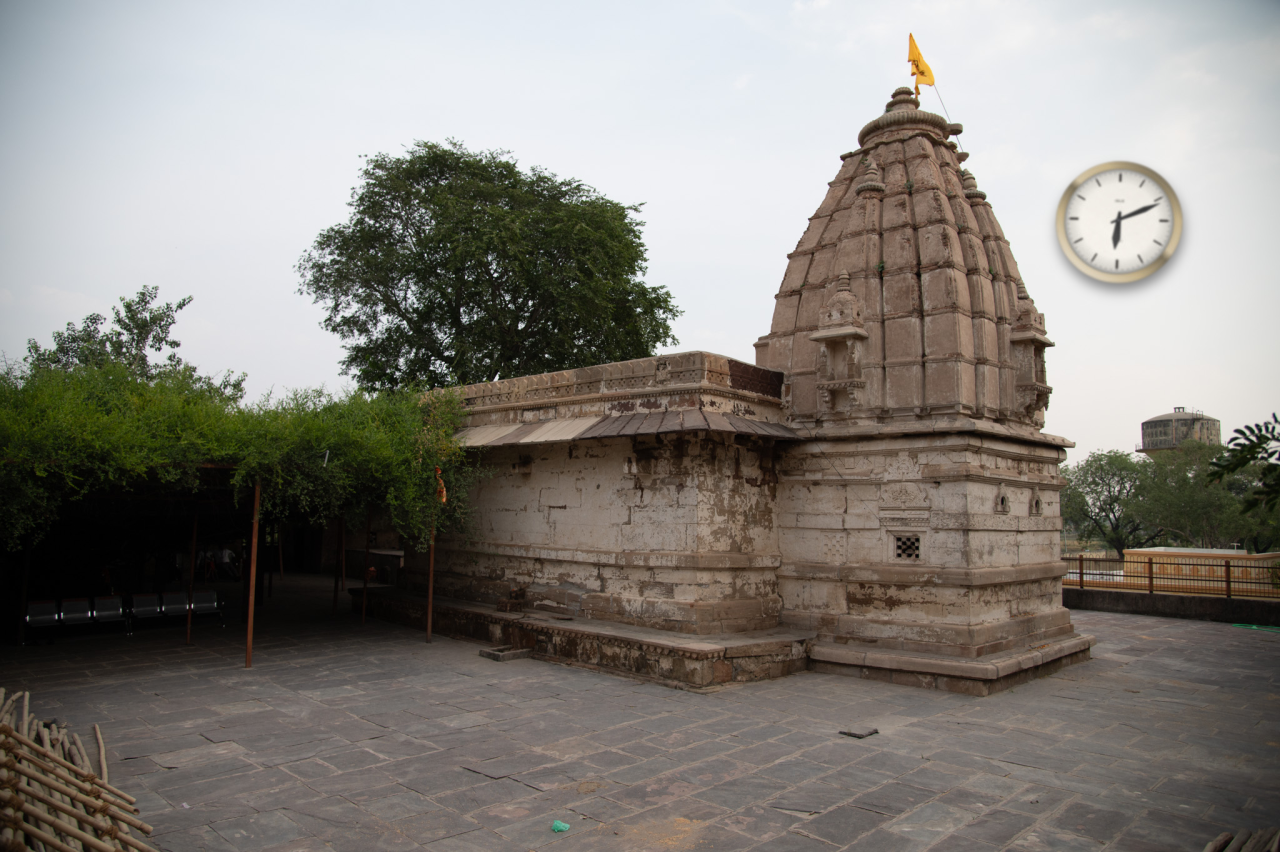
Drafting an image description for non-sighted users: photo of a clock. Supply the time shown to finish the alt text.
6:11
